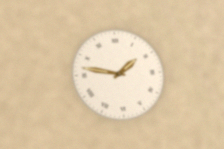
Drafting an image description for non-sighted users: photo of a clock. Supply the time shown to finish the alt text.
1:47
